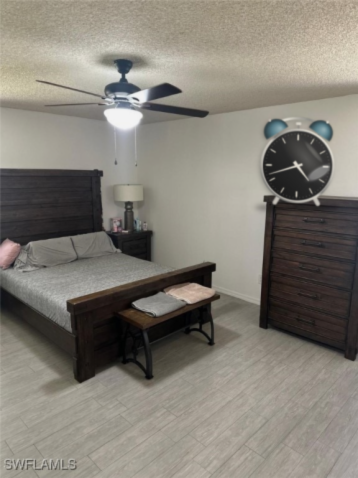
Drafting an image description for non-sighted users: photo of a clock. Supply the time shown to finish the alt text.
4:42
